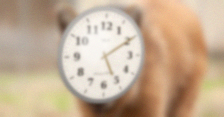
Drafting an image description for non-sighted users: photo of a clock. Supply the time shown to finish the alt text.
5:10
